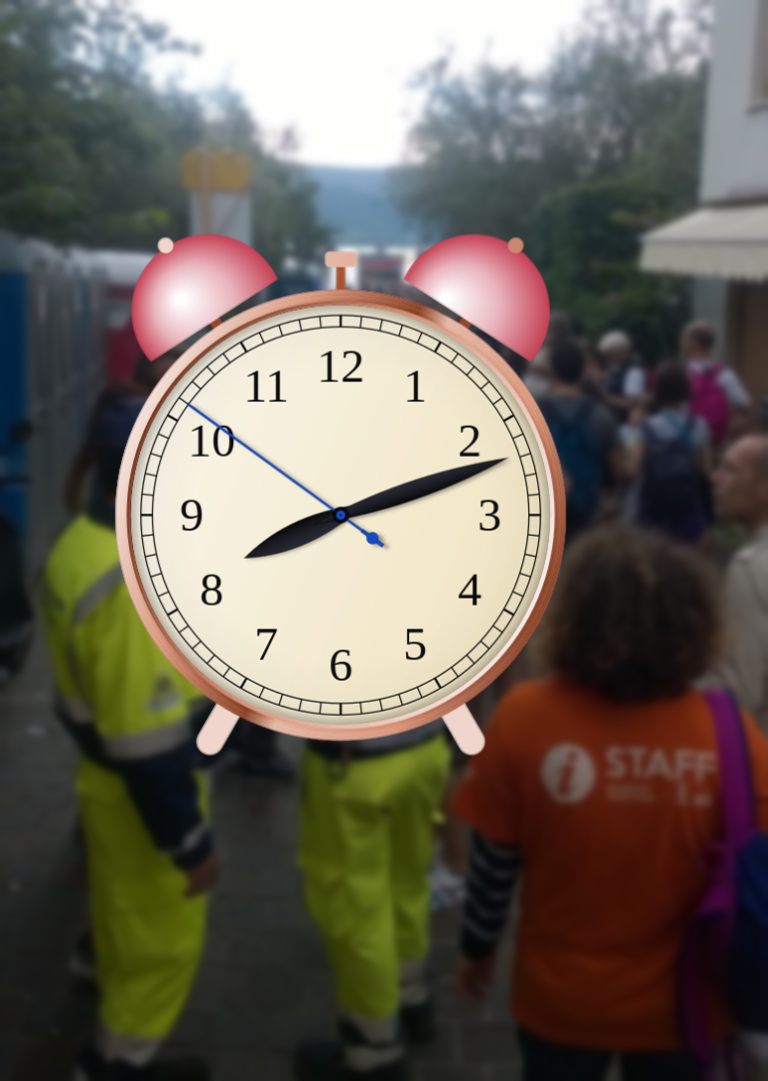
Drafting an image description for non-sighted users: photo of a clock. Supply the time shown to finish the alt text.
8:11:51
